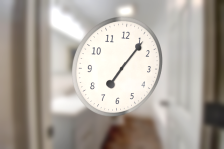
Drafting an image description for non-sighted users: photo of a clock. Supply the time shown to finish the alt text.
7:06
